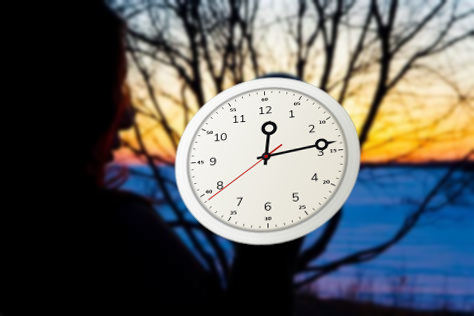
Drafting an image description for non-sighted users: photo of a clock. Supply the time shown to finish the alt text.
12:13:39
